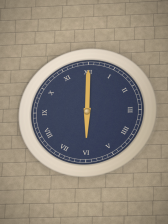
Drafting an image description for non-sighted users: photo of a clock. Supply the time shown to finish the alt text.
6:00
